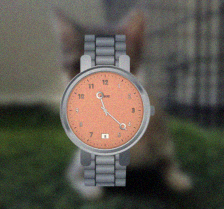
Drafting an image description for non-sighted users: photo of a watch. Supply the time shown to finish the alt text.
11:22
